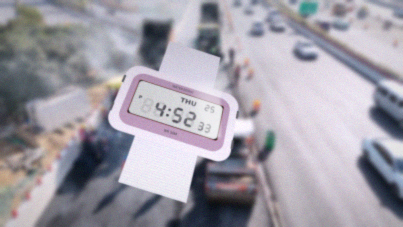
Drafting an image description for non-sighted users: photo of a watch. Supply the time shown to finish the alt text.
4:52:33
